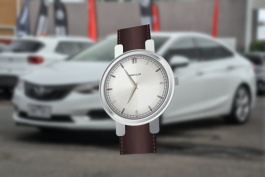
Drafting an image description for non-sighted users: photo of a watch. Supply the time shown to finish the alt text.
6:55
